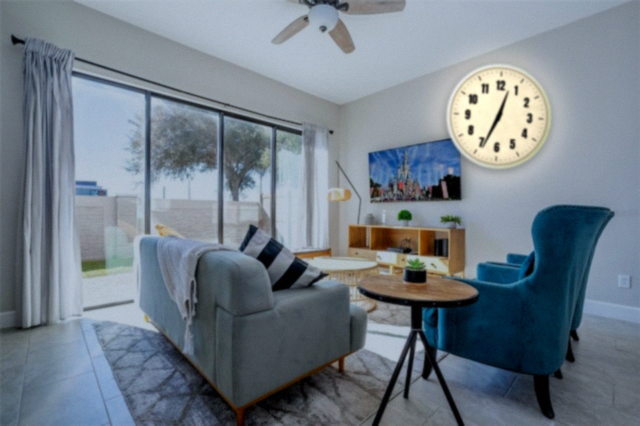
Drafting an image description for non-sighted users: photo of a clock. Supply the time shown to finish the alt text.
12:34
